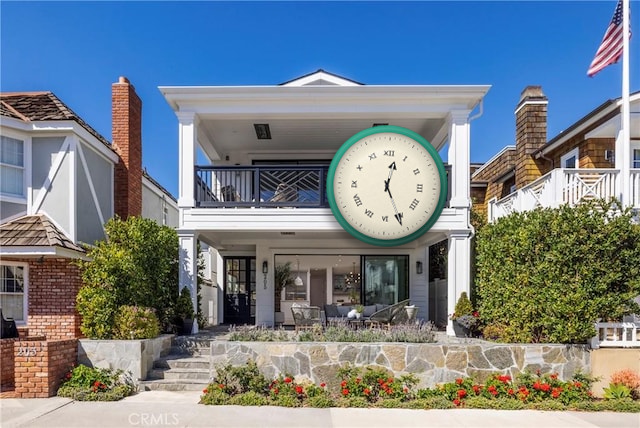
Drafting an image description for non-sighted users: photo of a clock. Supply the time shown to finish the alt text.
12:26
